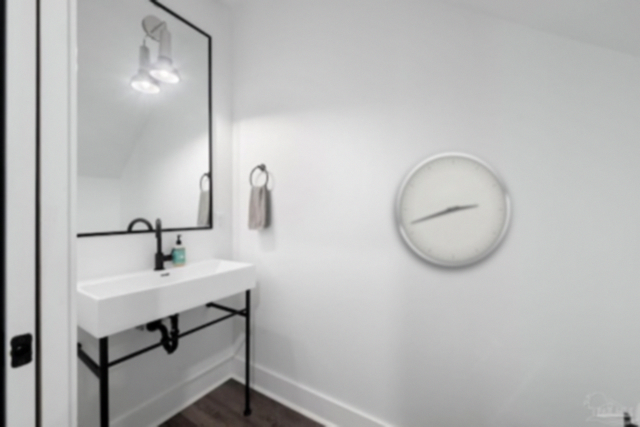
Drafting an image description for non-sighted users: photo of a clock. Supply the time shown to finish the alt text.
2:42
